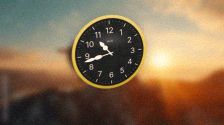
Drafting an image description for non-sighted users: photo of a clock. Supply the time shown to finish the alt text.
10:43
